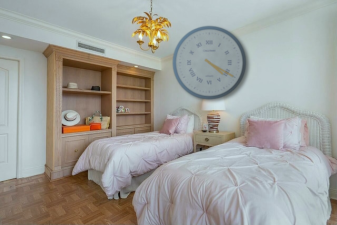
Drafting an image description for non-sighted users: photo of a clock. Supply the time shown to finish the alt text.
4:20
